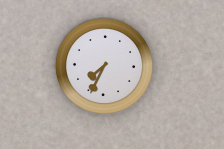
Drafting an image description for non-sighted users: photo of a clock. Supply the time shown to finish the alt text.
7:34
